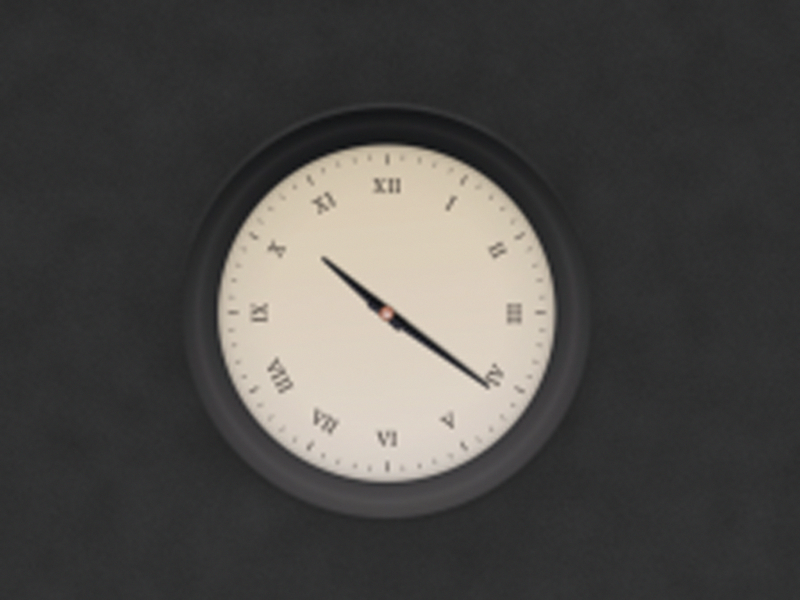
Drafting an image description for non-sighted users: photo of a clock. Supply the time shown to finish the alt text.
10:21
